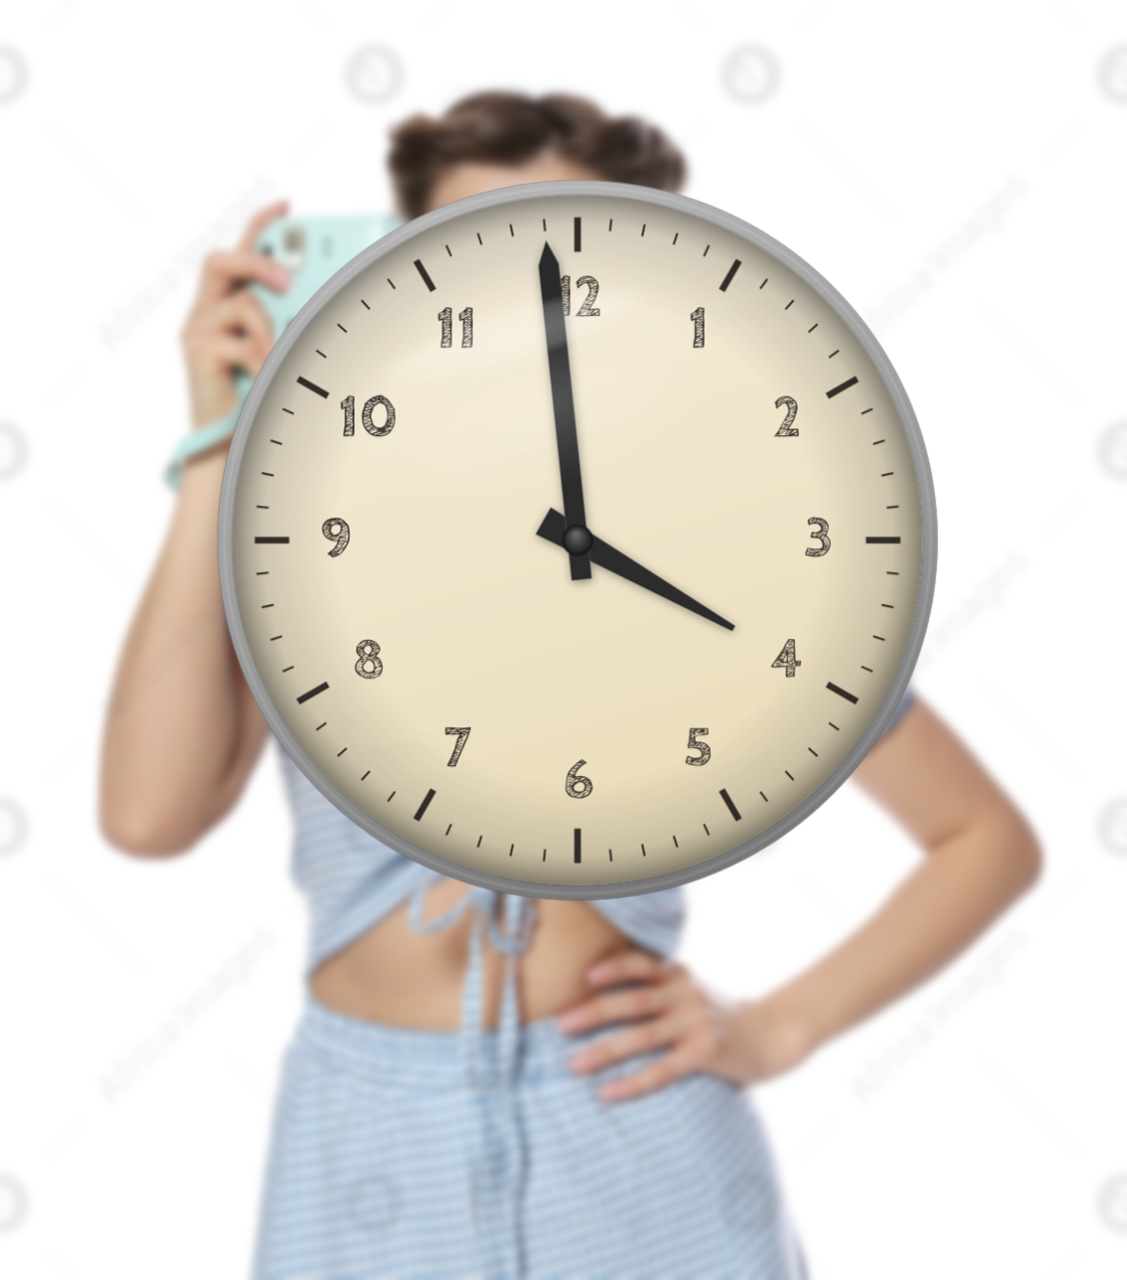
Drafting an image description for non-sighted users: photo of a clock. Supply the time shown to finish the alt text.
3:59
